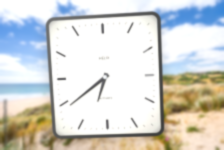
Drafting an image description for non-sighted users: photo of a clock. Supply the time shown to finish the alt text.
6:39
